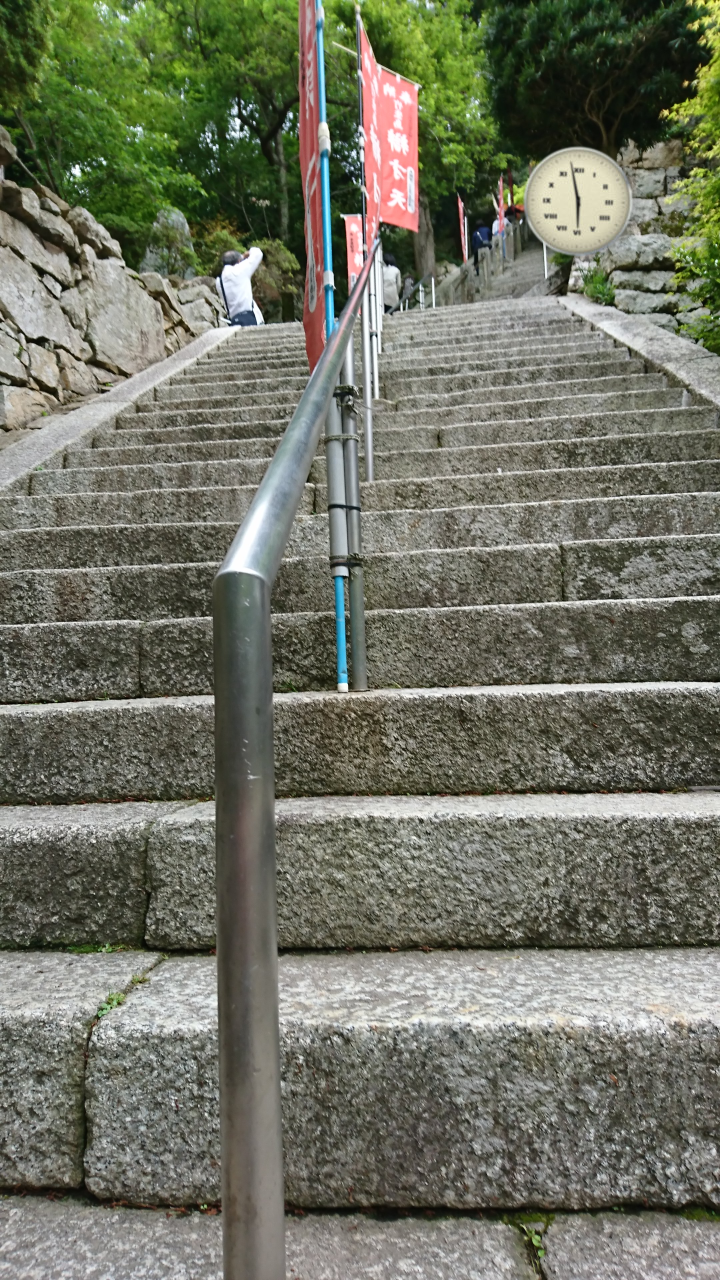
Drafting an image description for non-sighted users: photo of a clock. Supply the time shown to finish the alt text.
5:58
